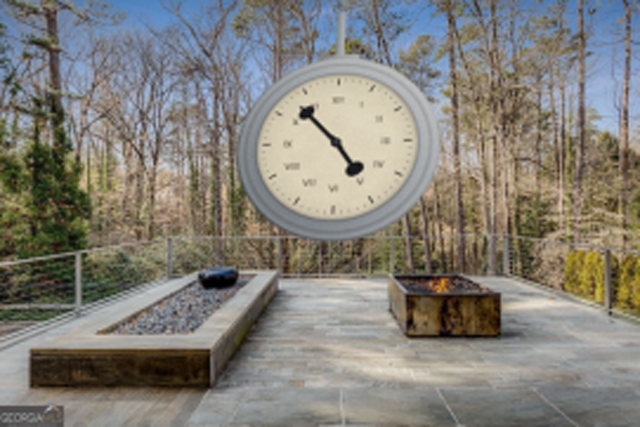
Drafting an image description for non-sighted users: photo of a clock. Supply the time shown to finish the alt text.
4:53
